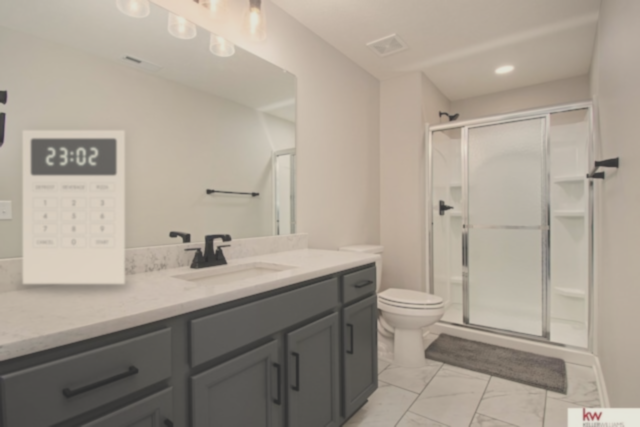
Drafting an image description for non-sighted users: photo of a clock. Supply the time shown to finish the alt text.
23:02
